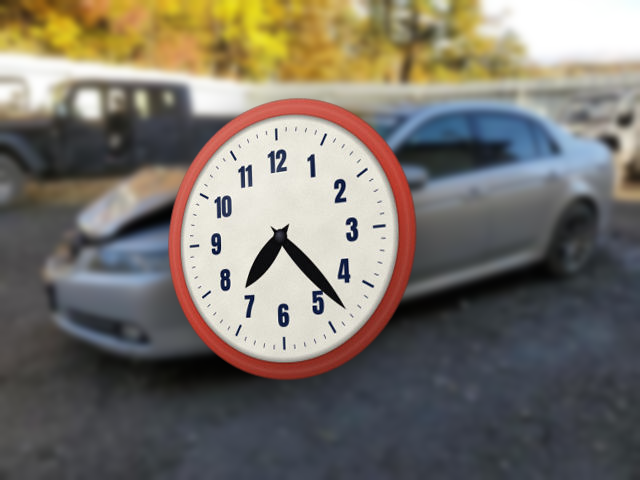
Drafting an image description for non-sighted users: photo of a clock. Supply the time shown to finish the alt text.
7:23
